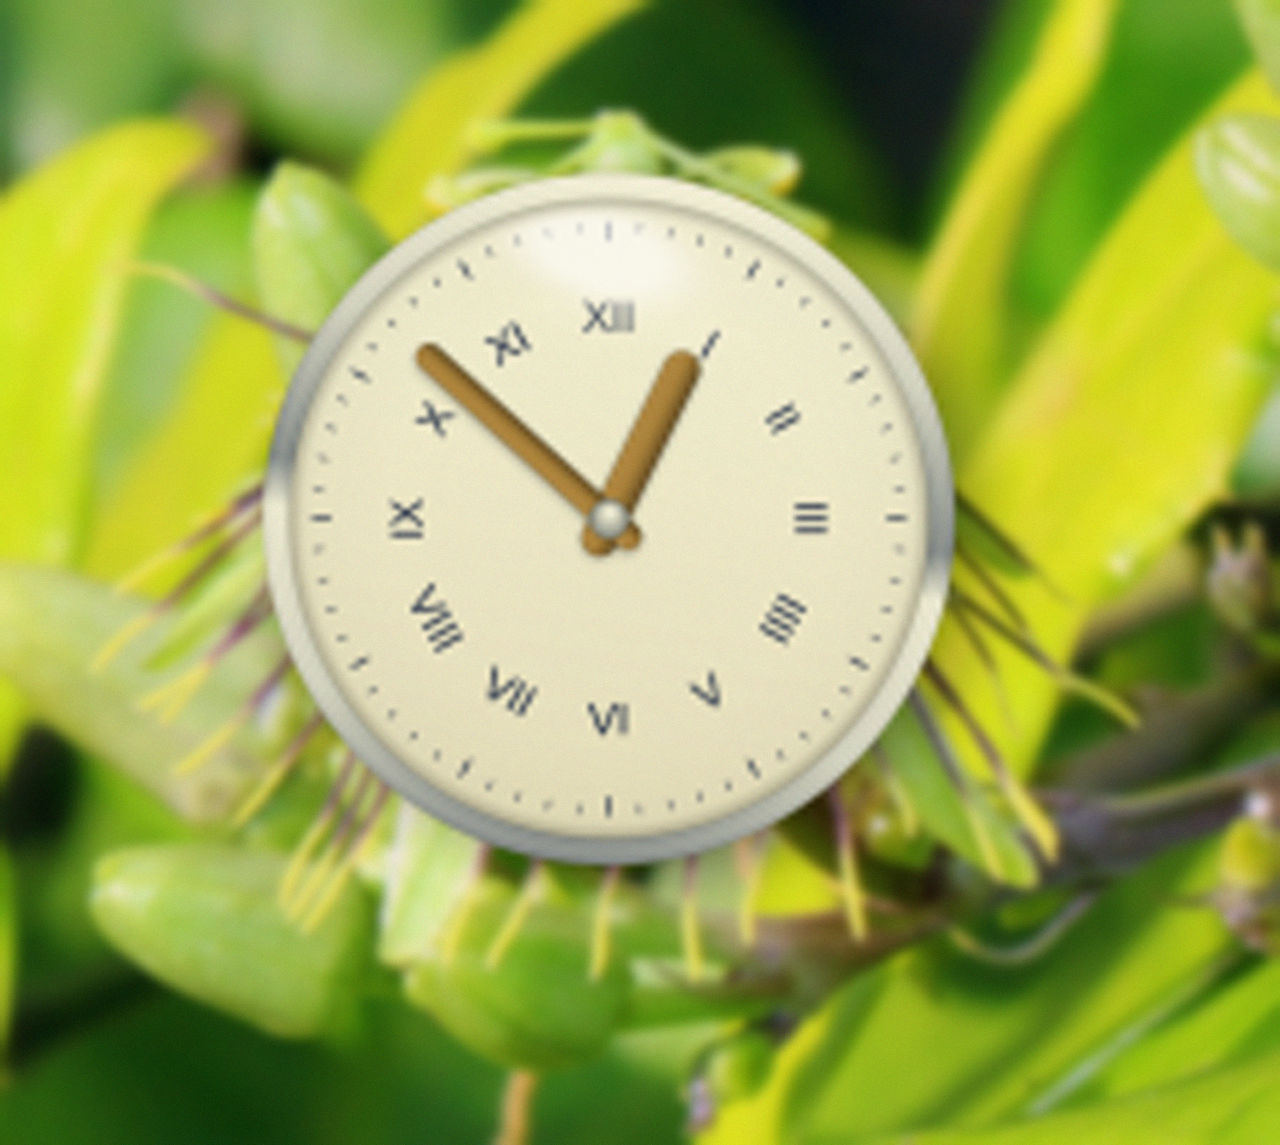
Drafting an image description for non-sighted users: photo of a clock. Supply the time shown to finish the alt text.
12:52
